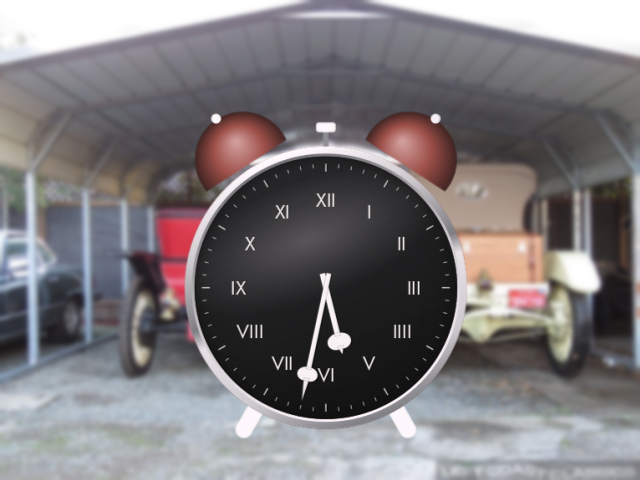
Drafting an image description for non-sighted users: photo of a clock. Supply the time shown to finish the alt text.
5:32
